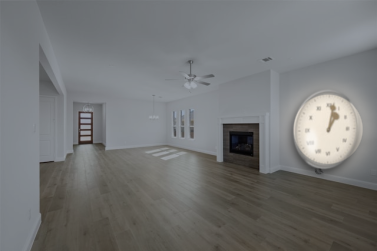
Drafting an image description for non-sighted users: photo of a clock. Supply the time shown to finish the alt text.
1:02
